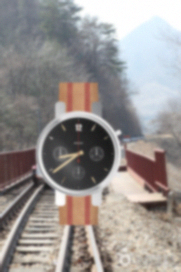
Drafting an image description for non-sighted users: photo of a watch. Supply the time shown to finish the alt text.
8:39
